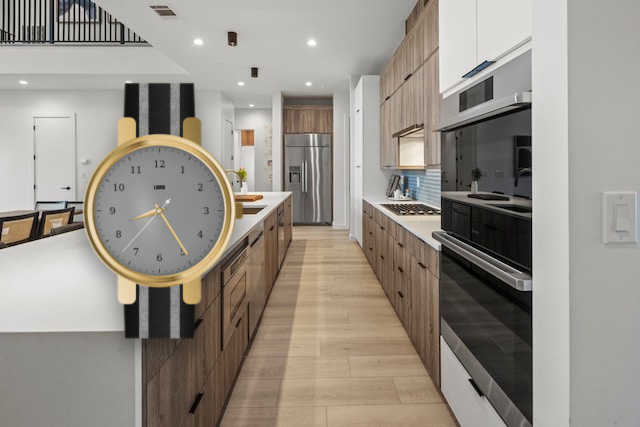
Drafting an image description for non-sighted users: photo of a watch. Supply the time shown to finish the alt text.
8:24:37
